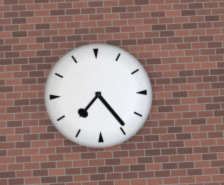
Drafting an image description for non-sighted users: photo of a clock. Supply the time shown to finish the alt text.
7:24
